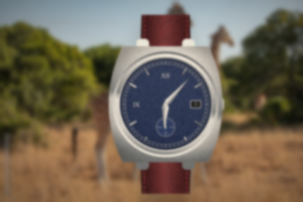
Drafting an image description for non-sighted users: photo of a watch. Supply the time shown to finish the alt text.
6:07
